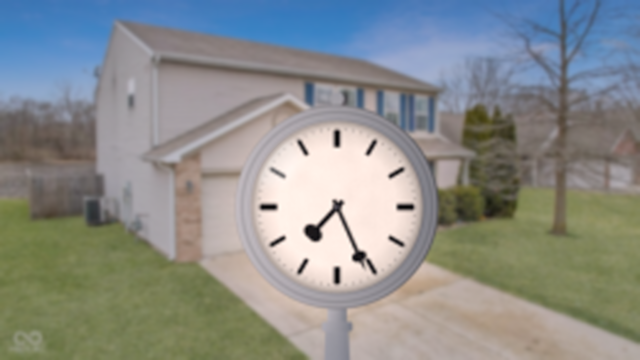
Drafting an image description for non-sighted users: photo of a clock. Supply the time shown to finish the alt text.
7:26
